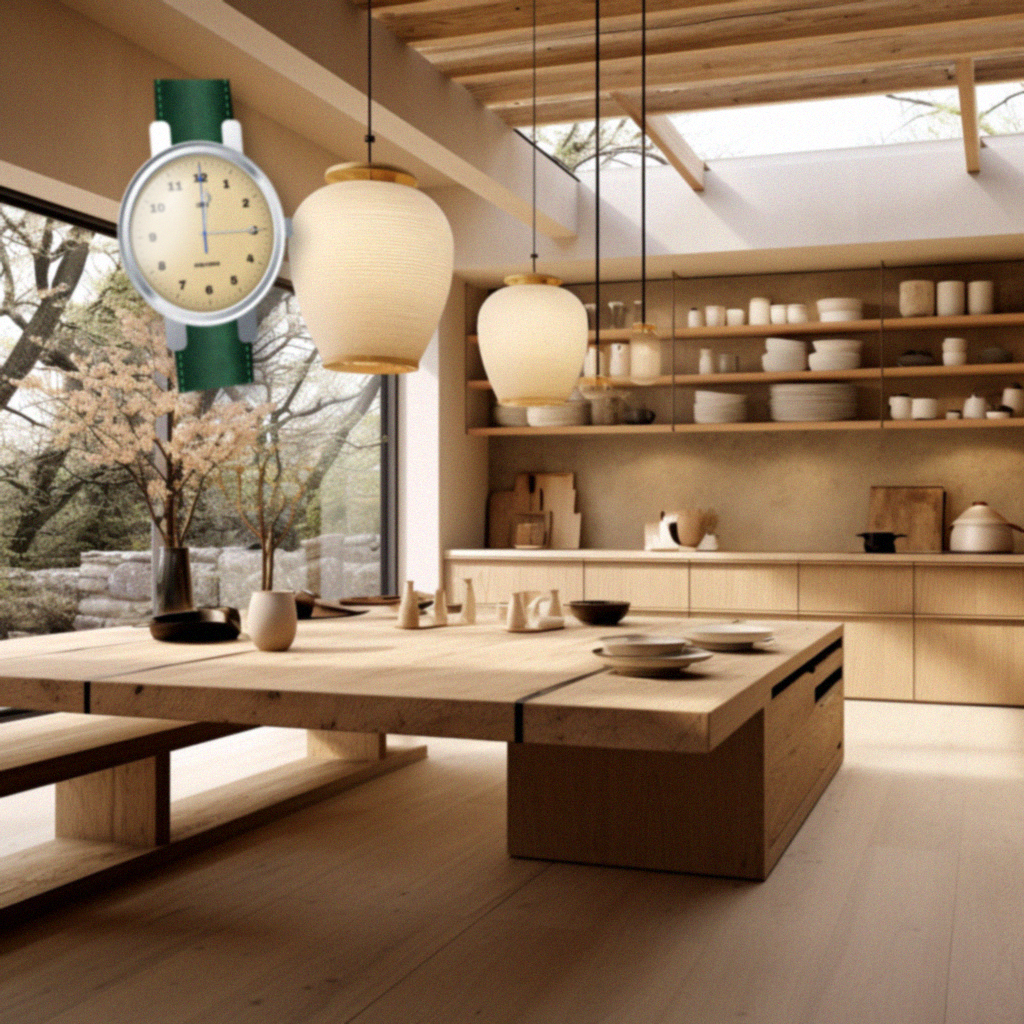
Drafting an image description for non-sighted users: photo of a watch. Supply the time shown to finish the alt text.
12:15:00
